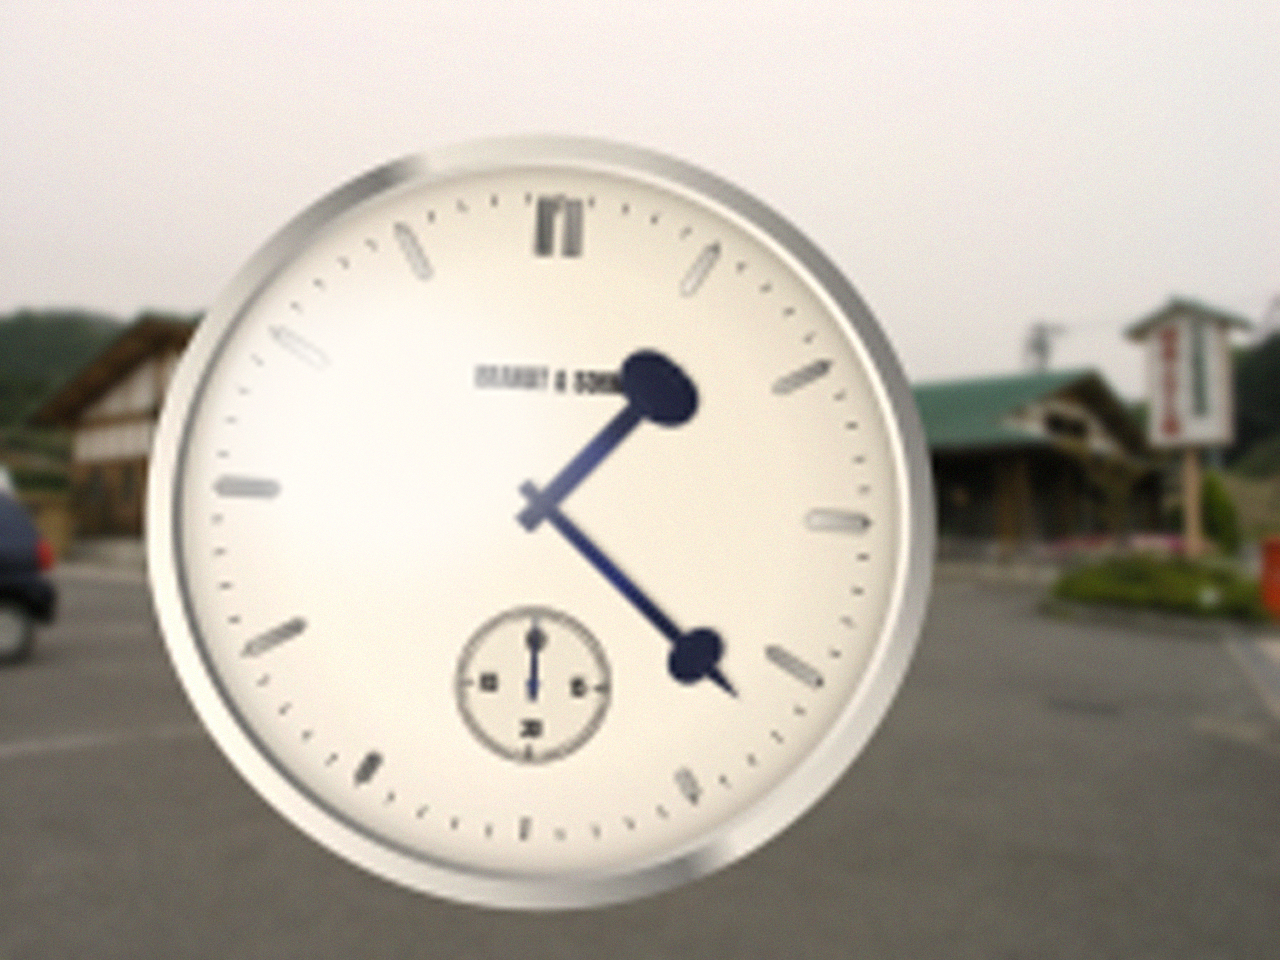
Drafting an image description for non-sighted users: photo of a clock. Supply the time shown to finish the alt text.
1:22
